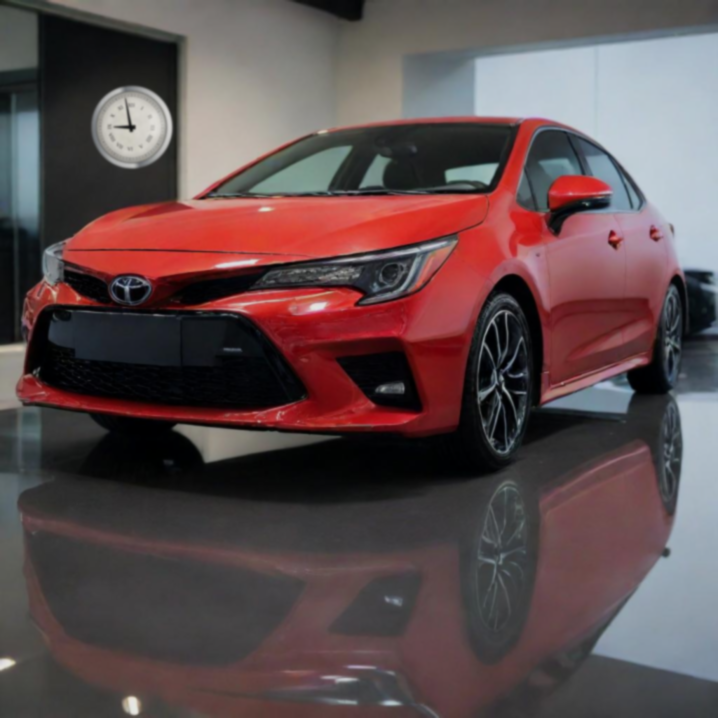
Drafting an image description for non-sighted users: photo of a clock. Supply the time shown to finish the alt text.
8:58
